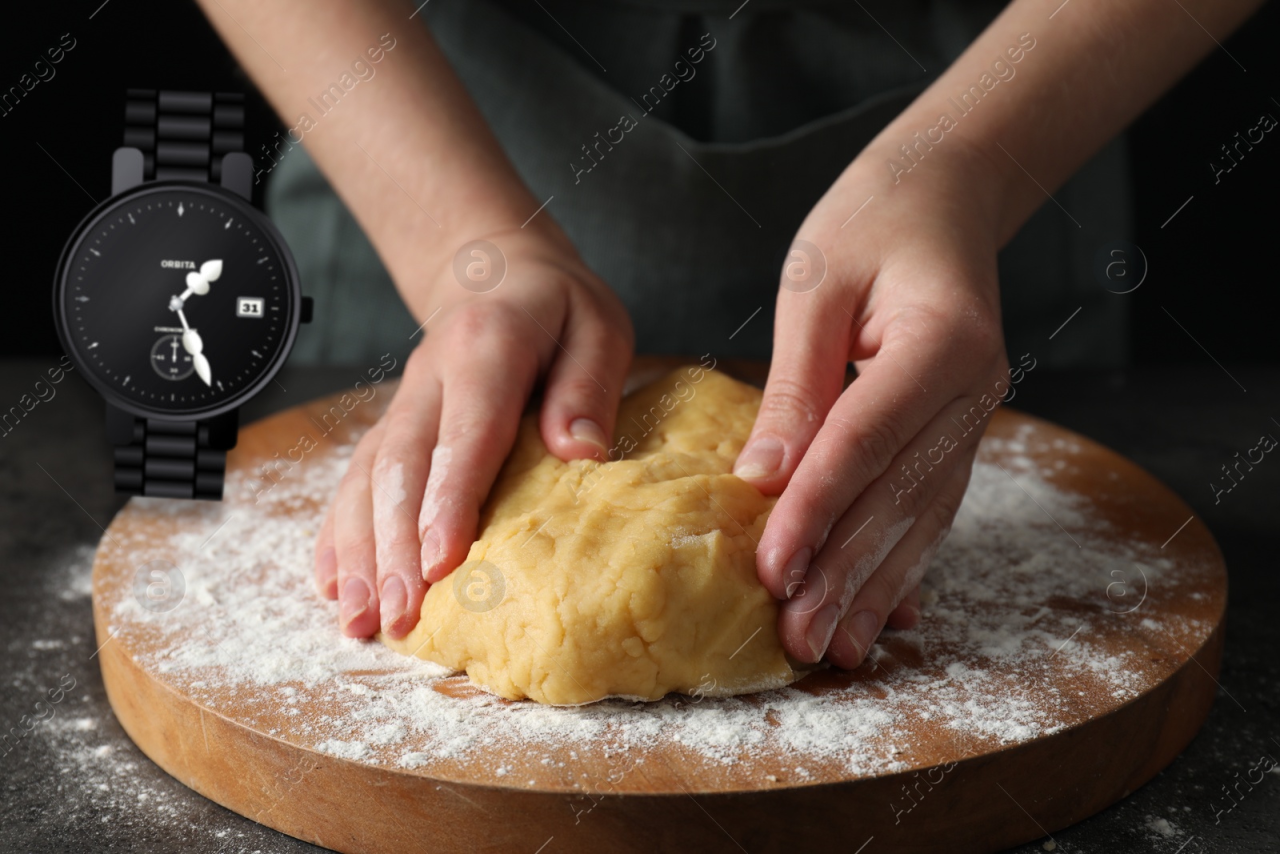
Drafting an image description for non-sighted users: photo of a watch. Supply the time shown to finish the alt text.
1:26
